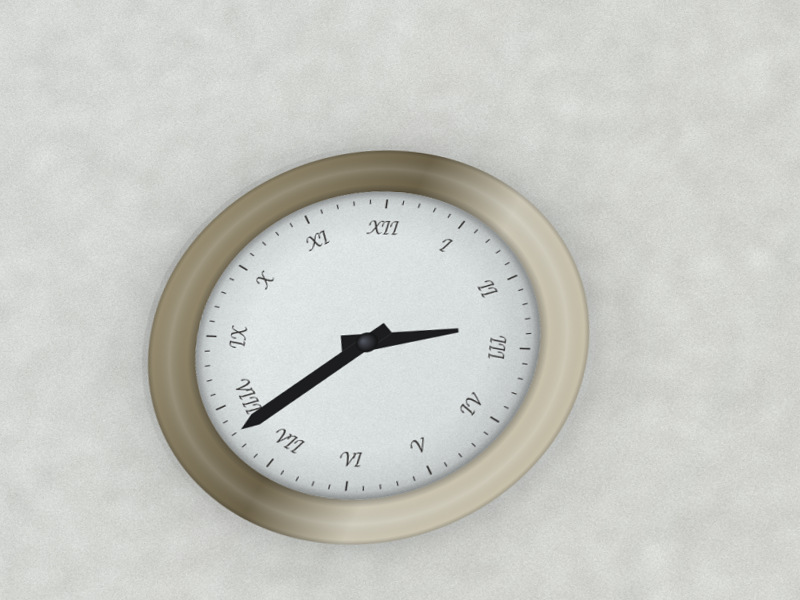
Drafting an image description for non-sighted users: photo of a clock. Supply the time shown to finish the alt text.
2:38
